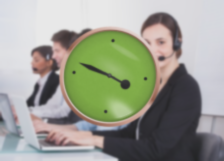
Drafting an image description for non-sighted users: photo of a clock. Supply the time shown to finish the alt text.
3:48
